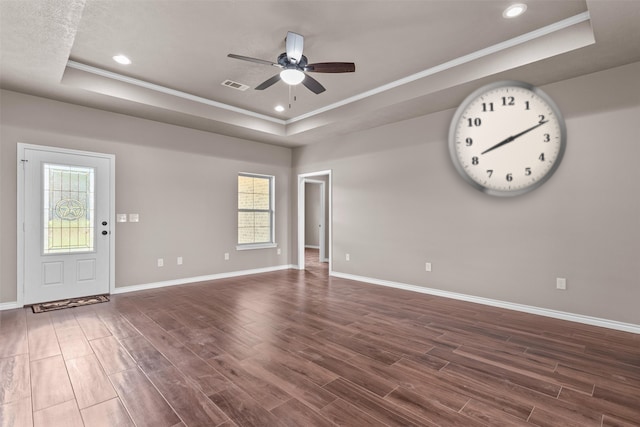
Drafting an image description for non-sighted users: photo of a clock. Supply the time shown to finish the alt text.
8:11
